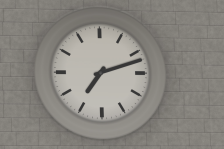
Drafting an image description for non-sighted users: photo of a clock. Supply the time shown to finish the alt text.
7:12
